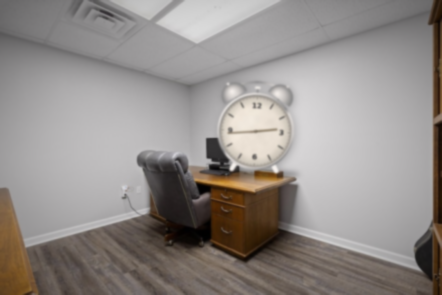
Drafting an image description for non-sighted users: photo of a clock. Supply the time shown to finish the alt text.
2:44
